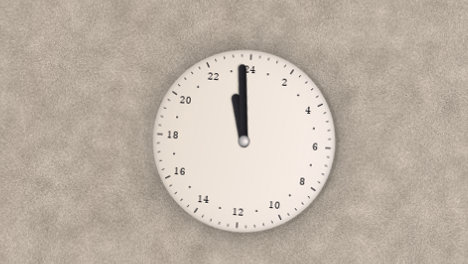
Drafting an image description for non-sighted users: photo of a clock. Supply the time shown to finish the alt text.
22:59
